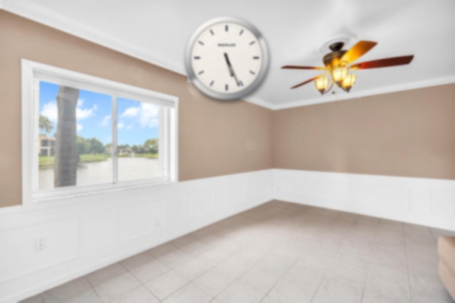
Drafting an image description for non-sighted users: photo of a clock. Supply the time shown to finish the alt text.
5:26
